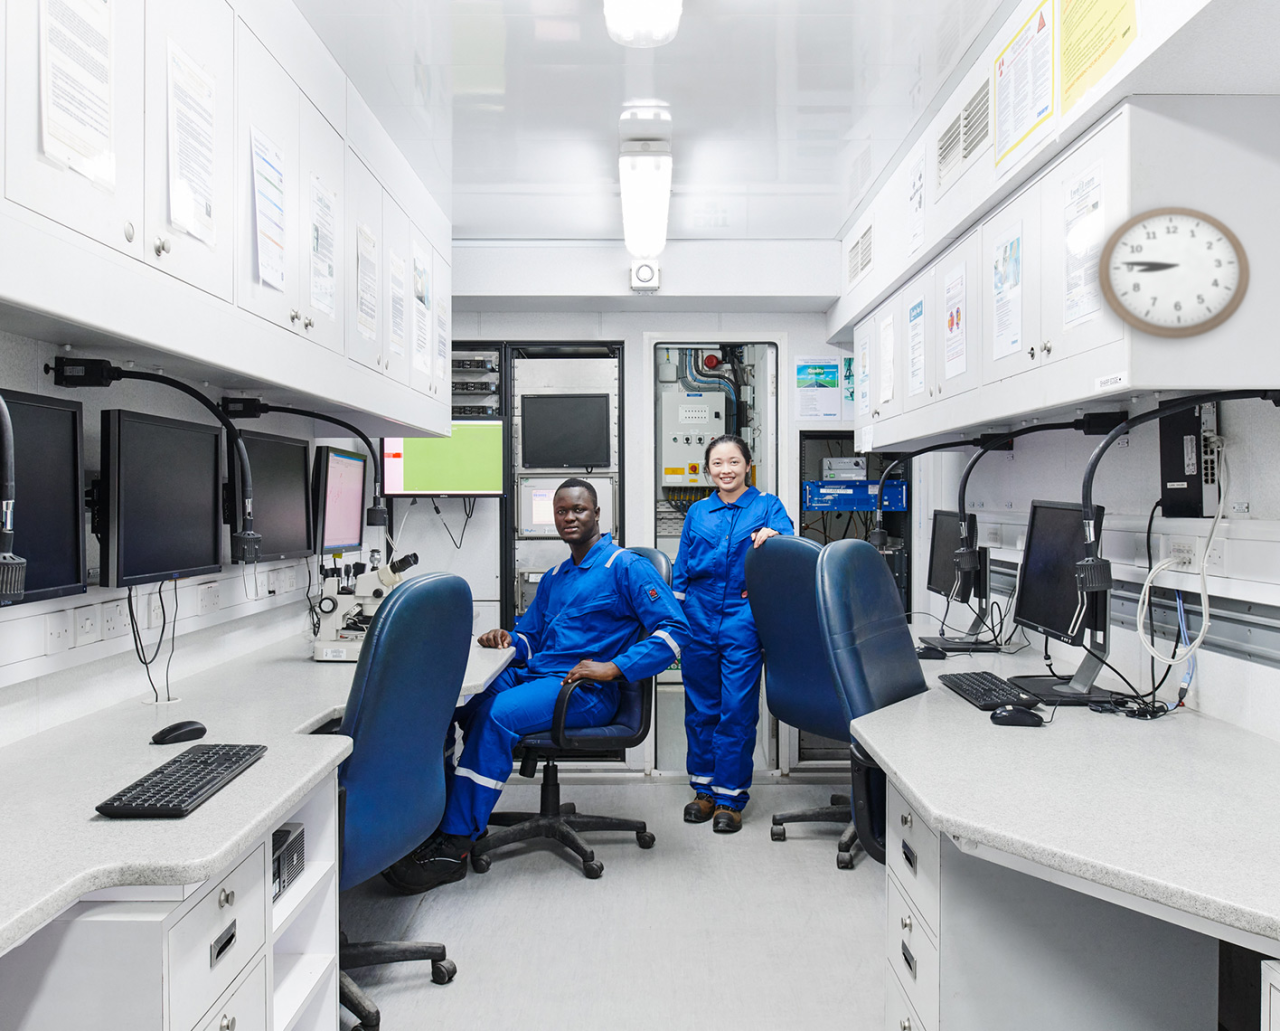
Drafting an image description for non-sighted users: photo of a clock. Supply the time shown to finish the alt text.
8:46
